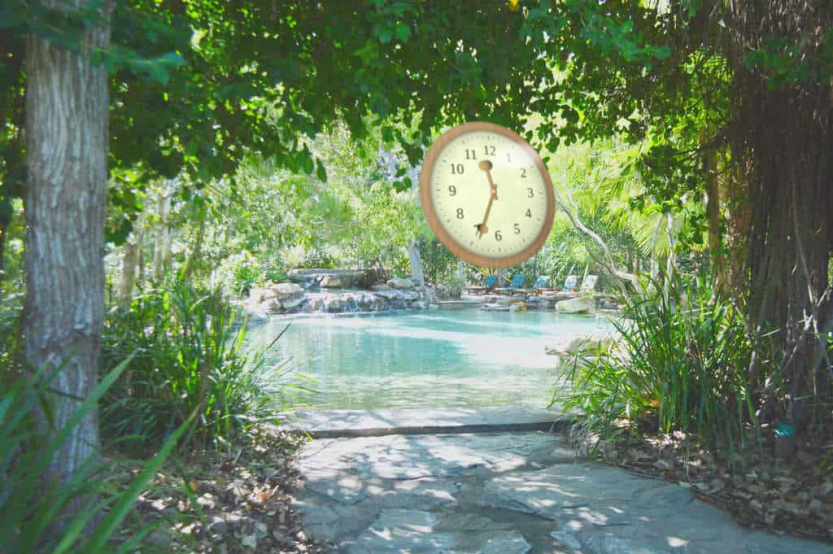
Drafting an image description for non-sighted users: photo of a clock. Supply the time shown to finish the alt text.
11:34
